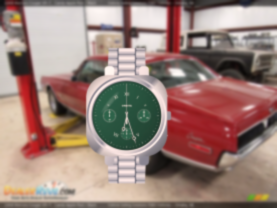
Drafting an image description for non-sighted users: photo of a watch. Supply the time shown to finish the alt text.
6:27
